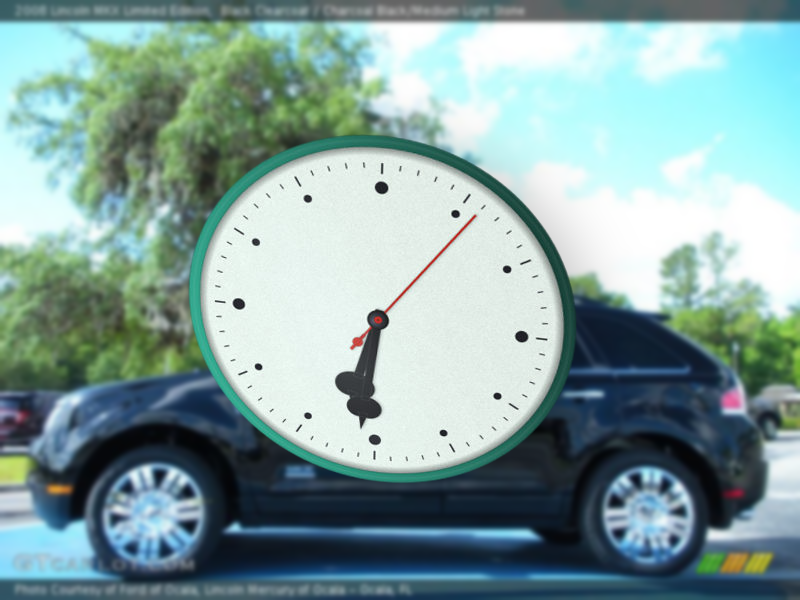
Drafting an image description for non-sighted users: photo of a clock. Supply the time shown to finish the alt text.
6:31:06
